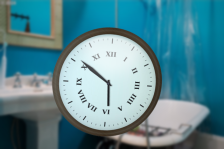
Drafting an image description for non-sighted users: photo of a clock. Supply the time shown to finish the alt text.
5:51
